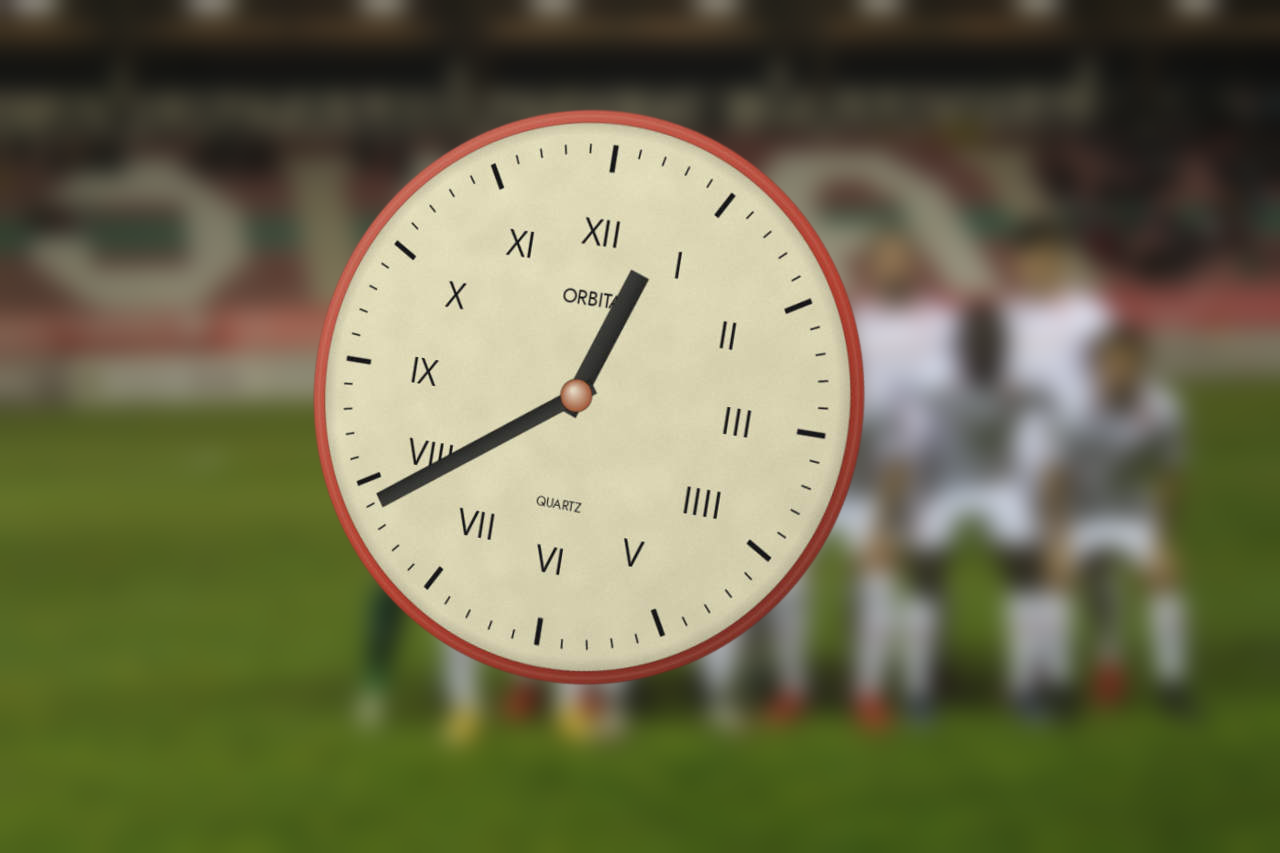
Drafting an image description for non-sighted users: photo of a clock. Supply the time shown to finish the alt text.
12:39
